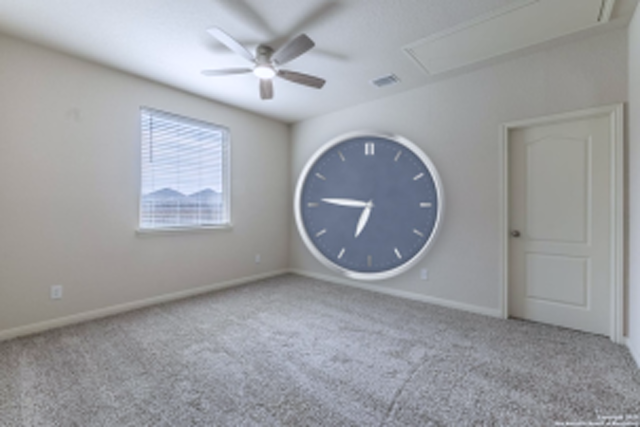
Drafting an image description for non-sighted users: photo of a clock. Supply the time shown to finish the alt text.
6:46
